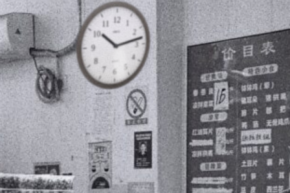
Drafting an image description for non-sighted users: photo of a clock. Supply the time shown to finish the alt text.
10:13
